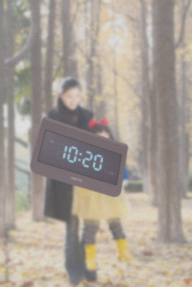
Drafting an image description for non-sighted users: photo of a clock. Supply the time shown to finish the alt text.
10:20
